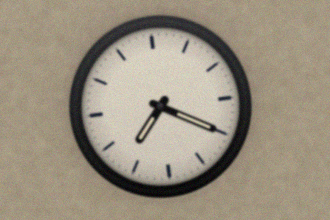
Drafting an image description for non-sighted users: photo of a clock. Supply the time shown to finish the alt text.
7:20
